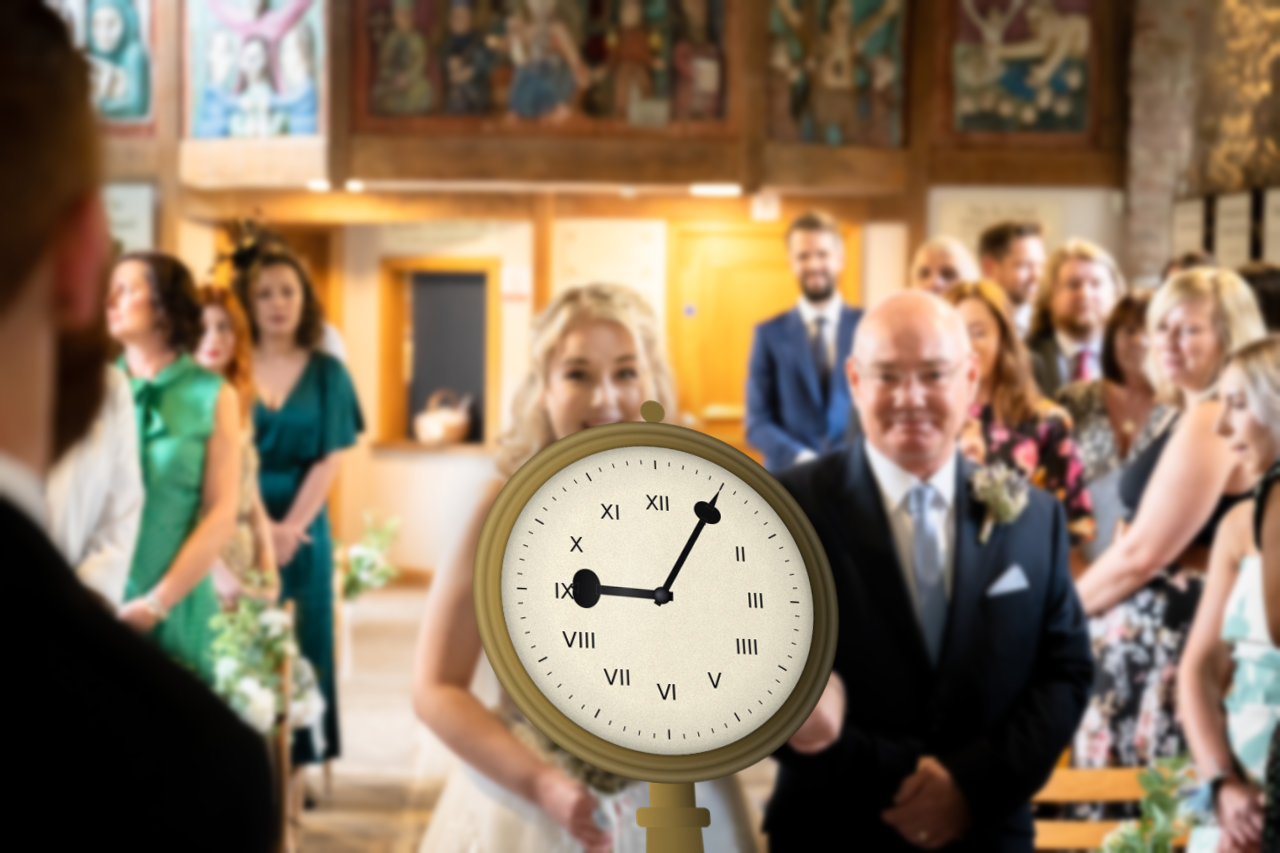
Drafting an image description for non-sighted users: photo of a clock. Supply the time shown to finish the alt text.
9:05
